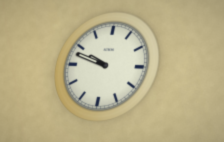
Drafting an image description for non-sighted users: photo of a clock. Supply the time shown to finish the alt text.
9:48
